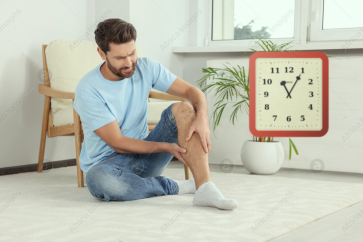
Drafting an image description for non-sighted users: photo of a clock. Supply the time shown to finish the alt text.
11:05
